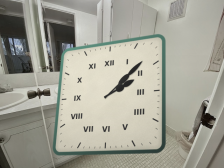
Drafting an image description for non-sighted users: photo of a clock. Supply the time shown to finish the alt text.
2:08
